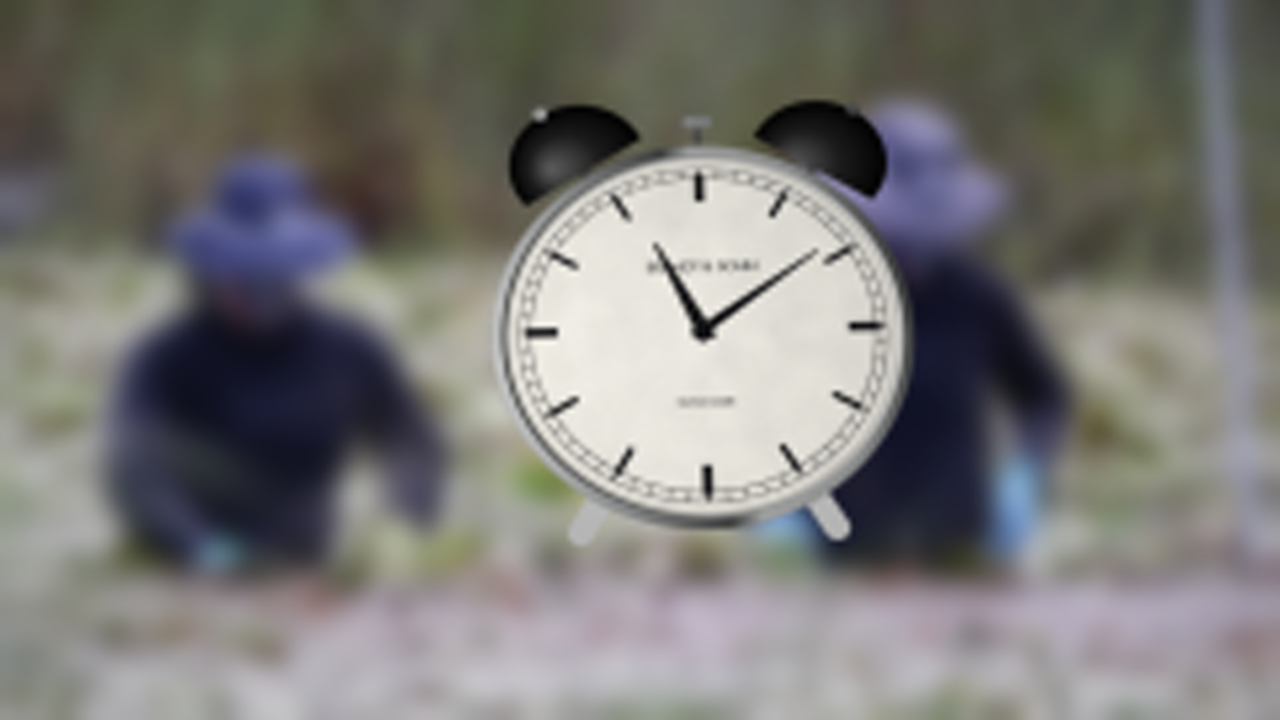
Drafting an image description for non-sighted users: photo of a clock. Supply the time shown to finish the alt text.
11:09
